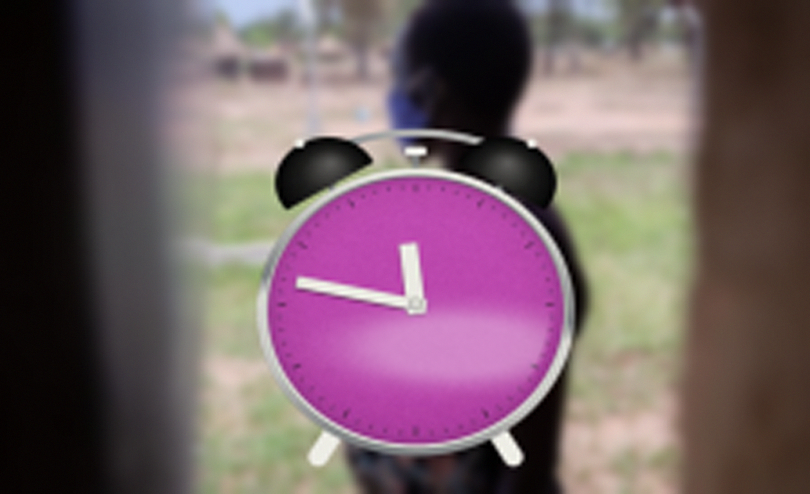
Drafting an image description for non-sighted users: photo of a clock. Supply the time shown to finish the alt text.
11:47
